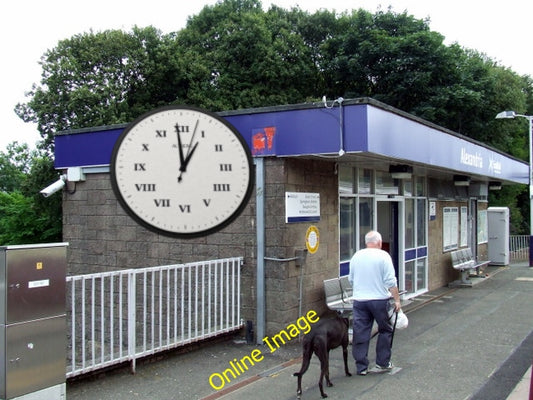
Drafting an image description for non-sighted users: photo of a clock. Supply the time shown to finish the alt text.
12:59:03
